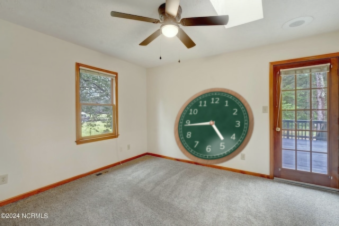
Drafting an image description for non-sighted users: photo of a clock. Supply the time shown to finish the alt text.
4:44
